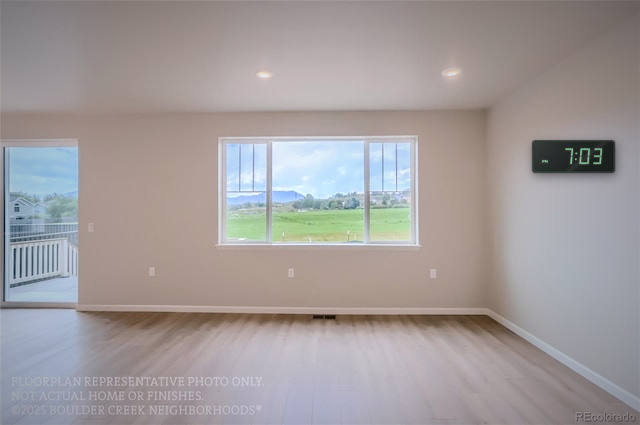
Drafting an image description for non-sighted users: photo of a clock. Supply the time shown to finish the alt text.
7:03
